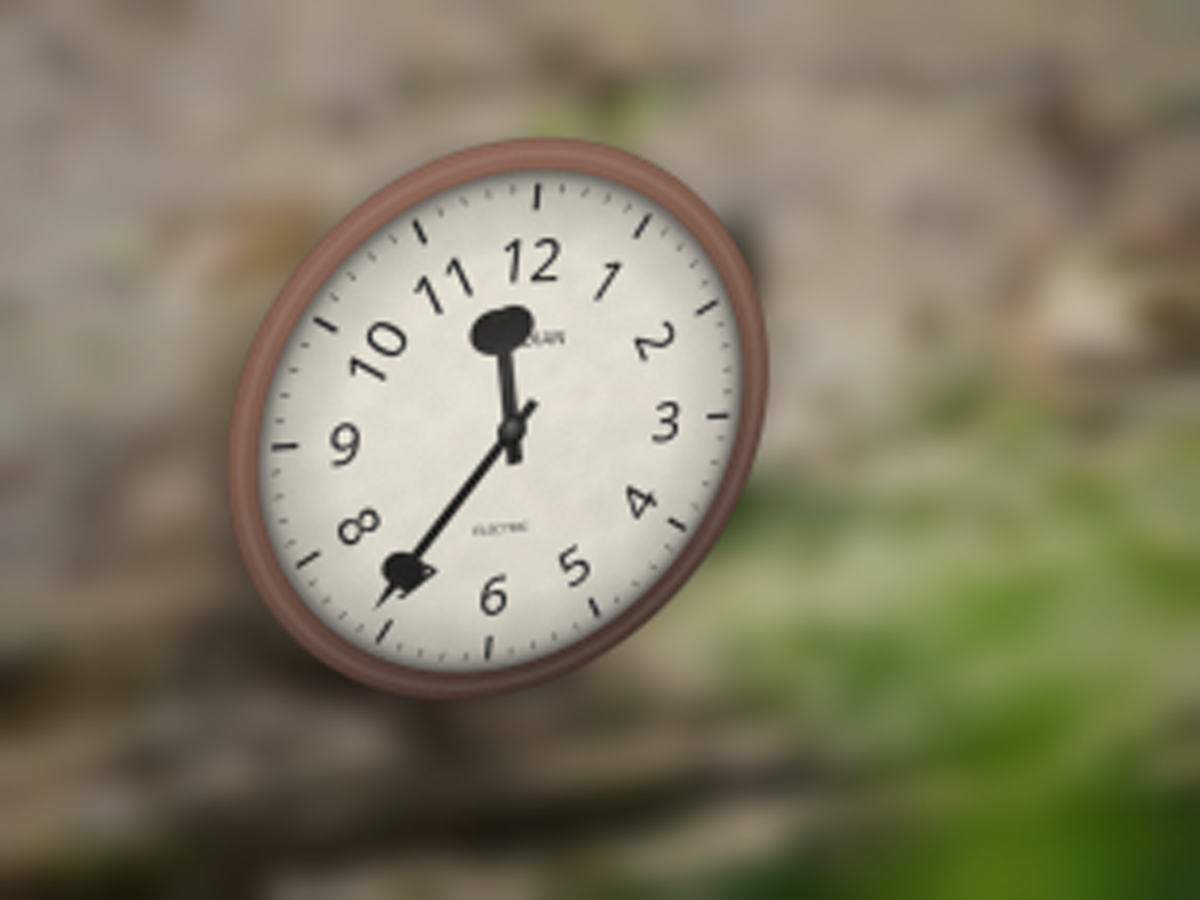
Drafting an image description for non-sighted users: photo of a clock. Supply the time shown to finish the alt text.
11:36
